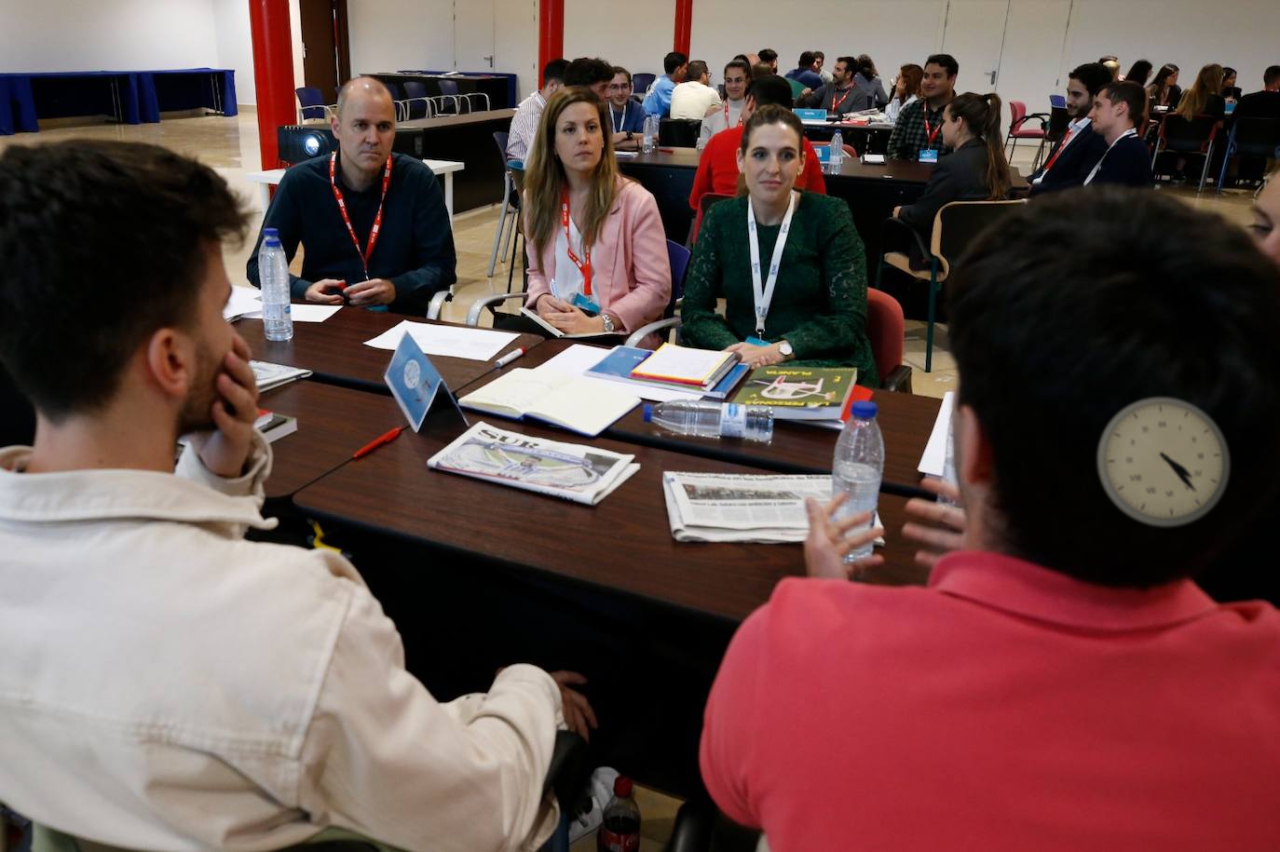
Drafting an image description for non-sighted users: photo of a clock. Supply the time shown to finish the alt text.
4:24
